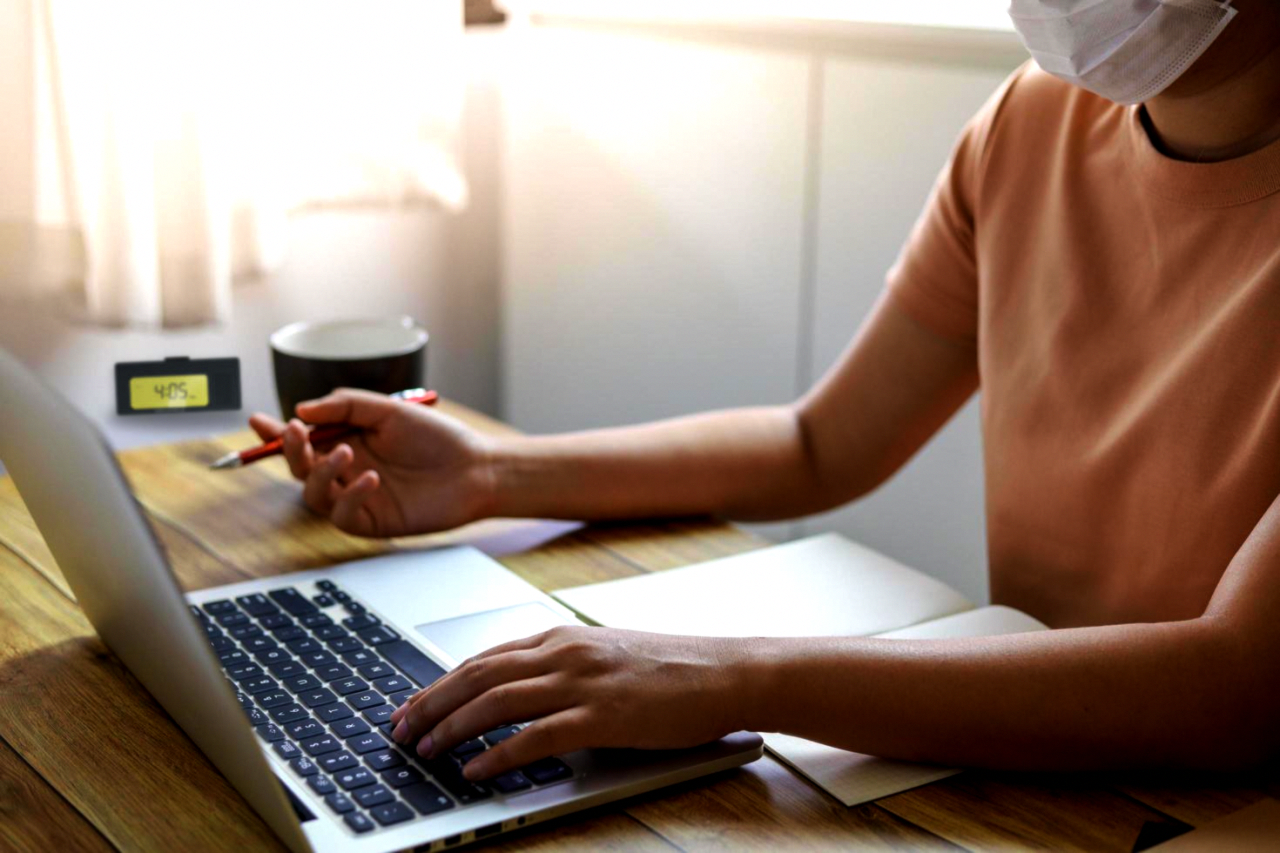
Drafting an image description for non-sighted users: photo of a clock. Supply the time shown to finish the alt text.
4:05
